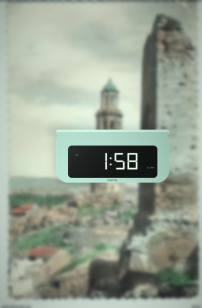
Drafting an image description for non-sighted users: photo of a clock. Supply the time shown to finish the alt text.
1:58
